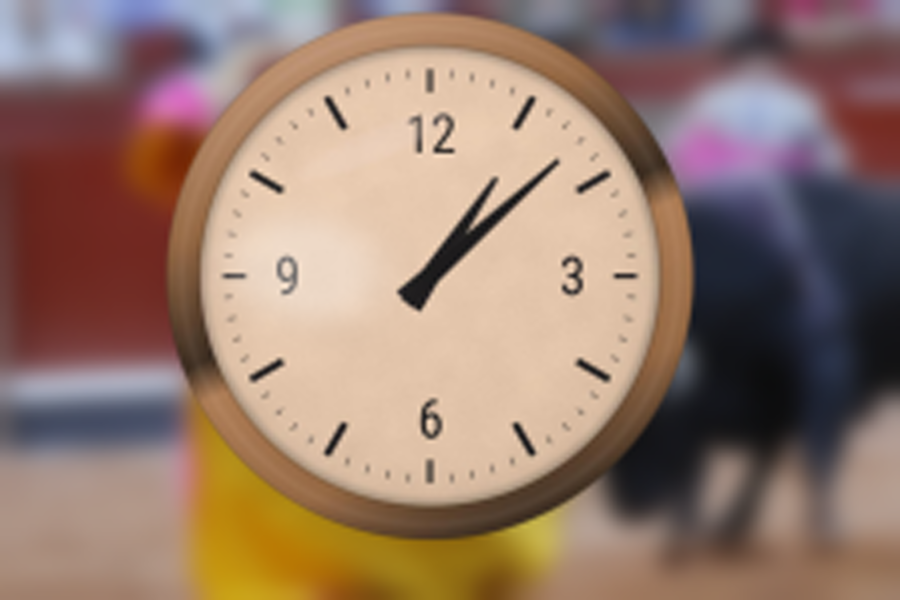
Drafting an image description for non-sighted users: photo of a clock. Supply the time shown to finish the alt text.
1:08
